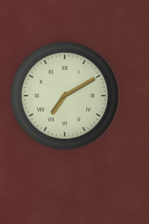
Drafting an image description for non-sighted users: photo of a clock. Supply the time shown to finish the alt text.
7:10
